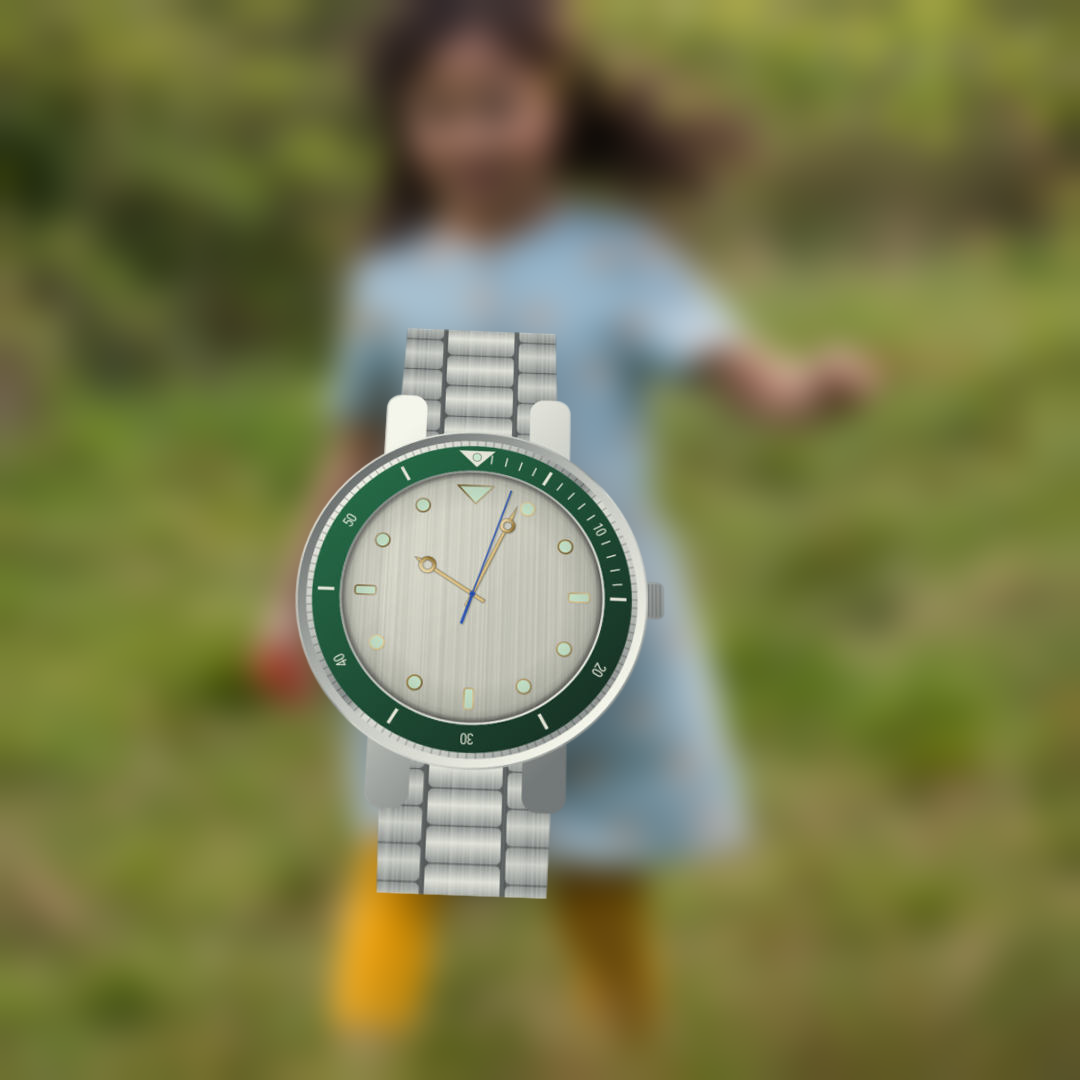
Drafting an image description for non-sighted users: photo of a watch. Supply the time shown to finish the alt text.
10:04:03
